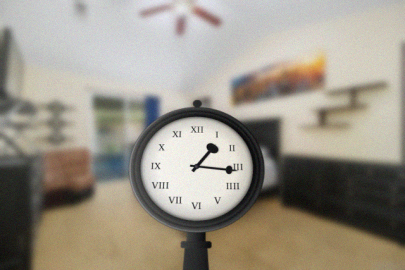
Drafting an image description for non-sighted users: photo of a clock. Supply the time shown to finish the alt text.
1:16
